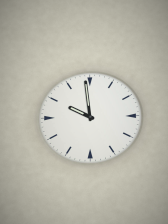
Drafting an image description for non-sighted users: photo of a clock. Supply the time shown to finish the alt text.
9:59
